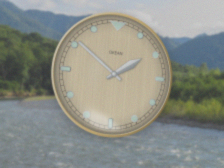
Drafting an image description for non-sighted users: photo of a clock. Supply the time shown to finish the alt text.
1:51
